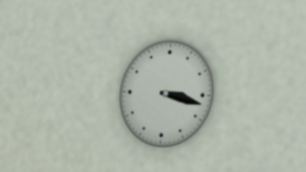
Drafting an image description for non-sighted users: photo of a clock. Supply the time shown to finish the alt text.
3:17
